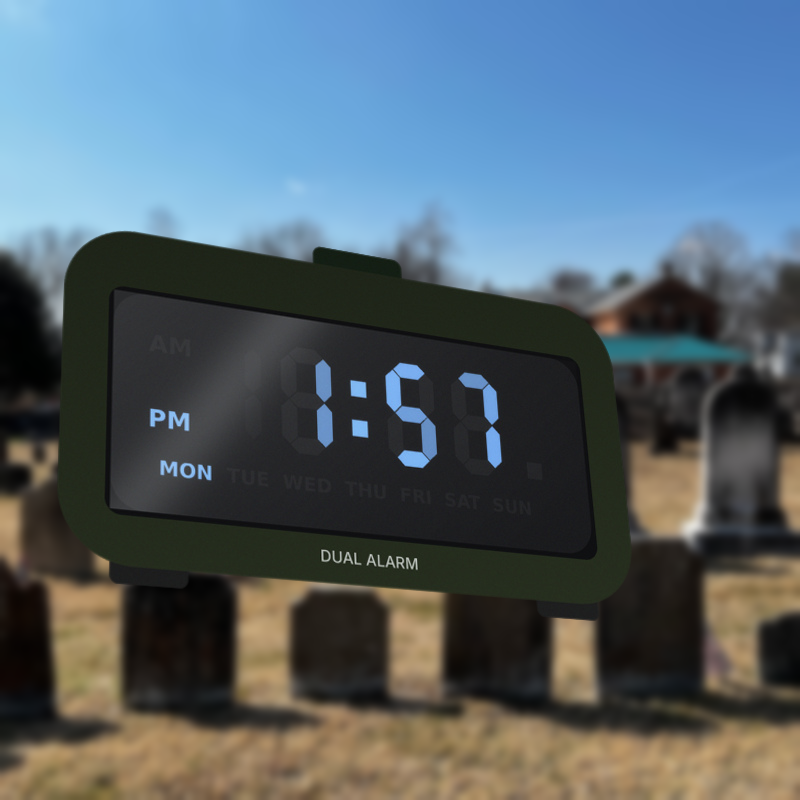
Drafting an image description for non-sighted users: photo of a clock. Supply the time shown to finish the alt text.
1:57
